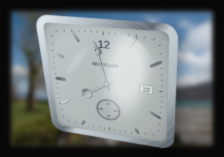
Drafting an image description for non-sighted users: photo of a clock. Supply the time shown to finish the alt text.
7:58
